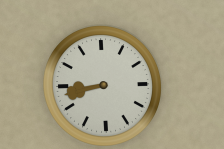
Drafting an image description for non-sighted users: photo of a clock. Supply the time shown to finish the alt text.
8:43
